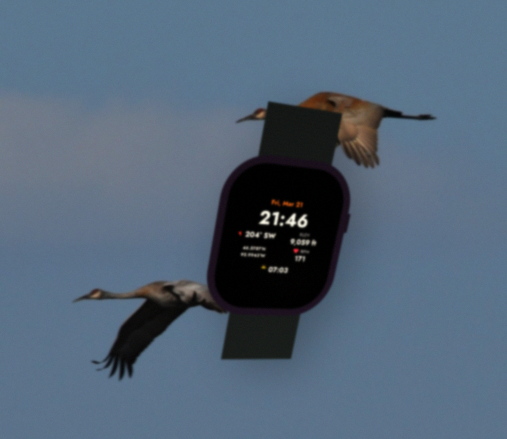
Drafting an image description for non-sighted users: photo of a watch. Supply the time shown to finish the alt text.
21:46
